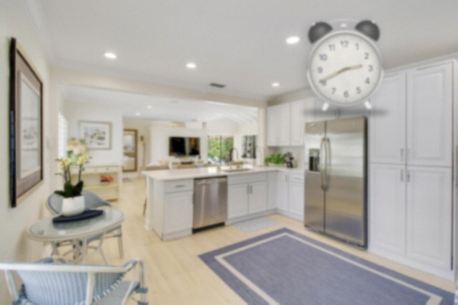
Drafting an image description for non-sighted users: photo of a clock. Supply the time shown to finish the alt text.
2:41
